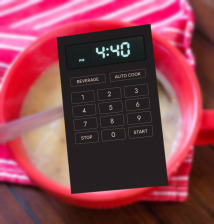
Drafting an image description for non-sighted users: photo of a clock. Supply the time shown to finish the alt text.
4:40
